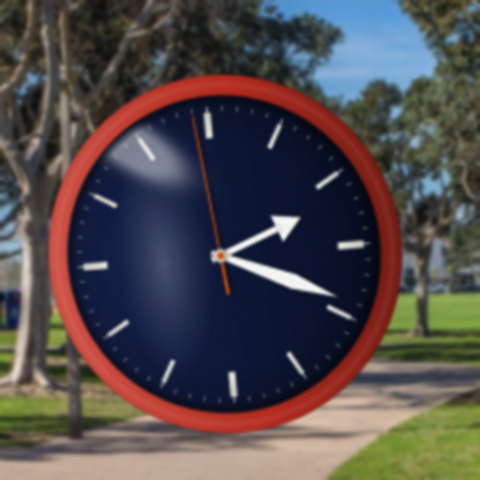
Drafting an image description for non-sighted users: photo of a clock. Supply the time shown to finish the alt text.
2:18:59
